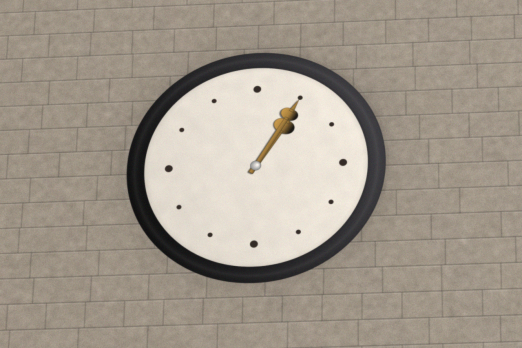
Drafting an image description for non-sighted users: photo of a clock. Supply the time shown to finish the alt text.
1:05
